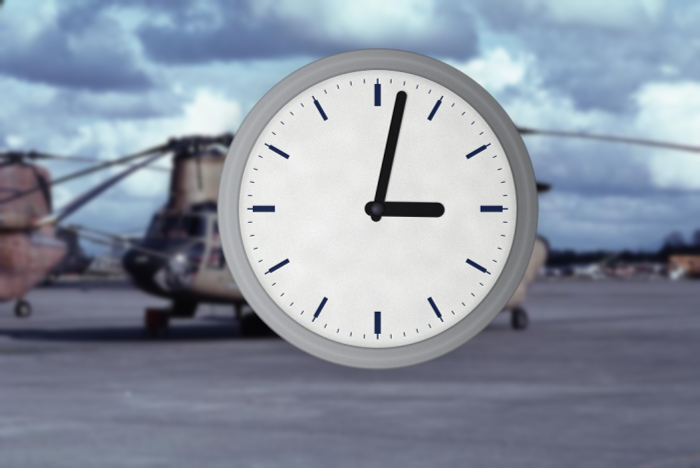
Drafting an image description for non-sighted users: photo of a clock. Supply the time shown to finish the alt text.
3:02
